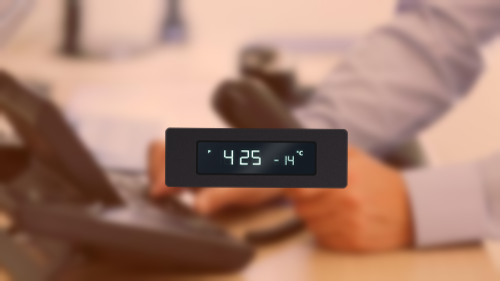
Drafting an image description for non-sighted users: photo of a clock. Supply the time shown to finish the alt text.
4:25
